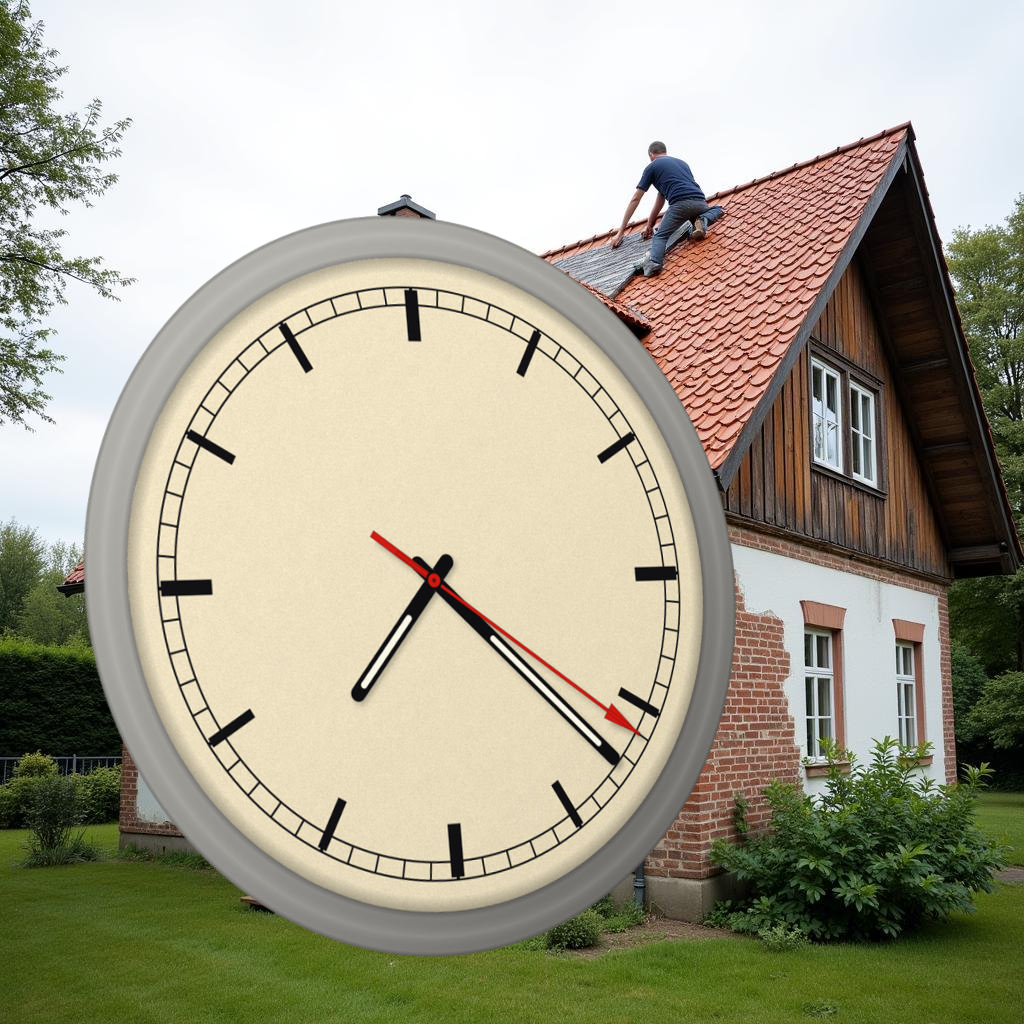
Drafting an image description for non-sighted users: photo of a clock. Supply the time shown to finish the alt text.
7:22:21
